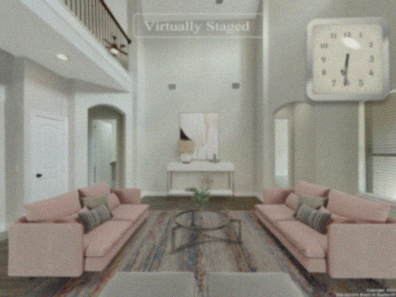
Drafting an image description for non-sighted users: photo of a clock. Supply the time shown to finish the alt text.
6:31
